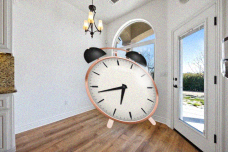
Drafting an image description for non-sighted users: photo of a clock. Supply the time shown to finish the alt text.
6:43
